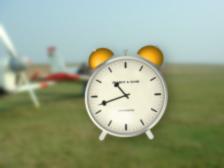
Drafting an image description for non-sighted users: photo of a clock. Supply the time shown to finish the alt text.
10:42
